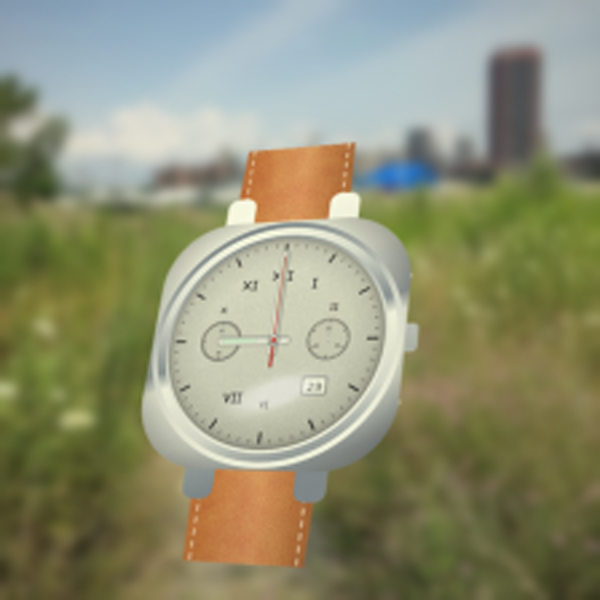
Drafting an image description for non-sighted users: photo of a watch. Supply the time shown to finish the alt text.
9:00
